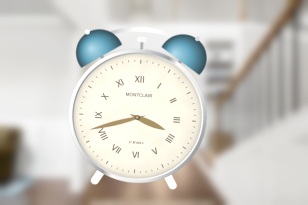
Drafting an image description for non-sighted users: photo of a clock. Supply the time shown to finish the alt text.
3:42
